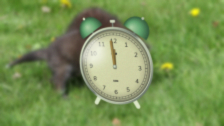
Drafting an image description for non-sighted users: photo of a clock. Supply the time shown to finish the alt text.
11:59
